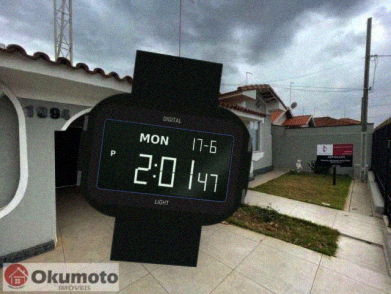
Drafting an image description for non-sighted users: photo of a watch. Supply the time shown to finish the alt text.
2:01:47
